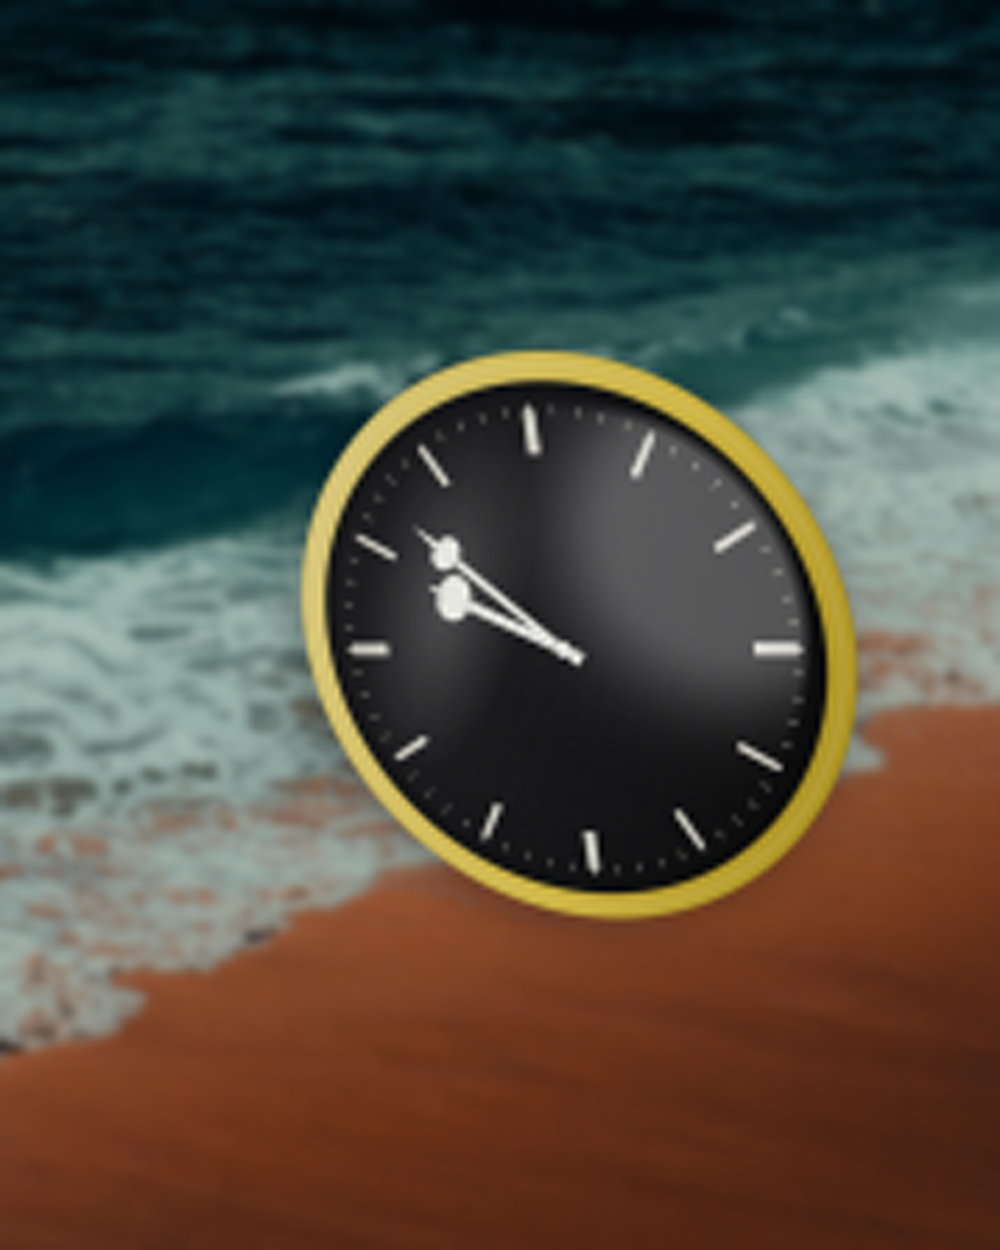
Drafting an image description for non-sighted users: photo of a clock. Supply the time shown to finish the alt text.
9:52
